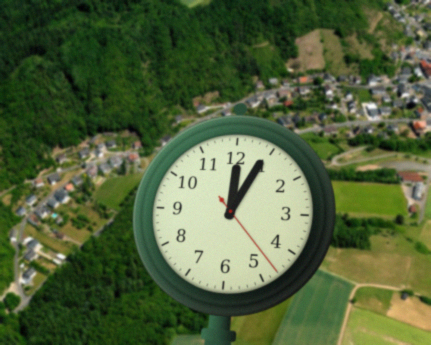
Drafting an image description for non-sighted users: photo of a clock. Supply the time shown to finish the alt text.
12:04:23
